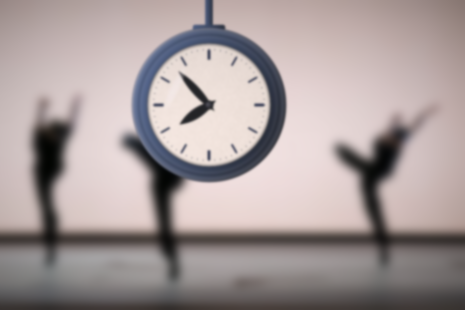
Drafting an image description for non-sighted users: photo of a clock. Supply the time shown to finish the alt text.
7:53
